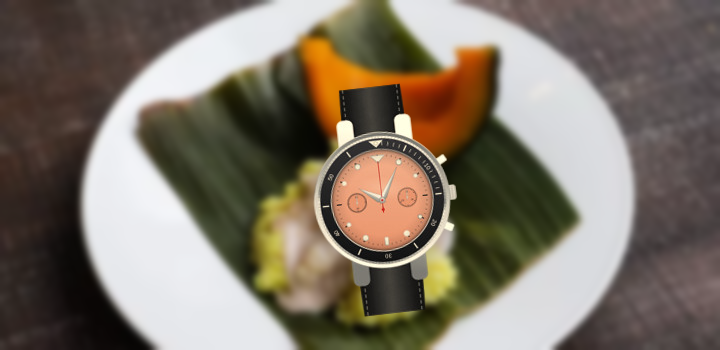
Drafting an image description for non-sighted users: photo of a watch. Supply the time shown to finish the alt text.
10:05
